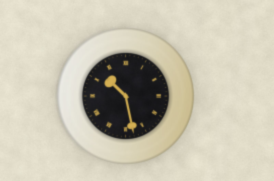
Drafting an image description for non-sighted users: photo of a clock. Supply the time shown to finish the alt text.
10:28
